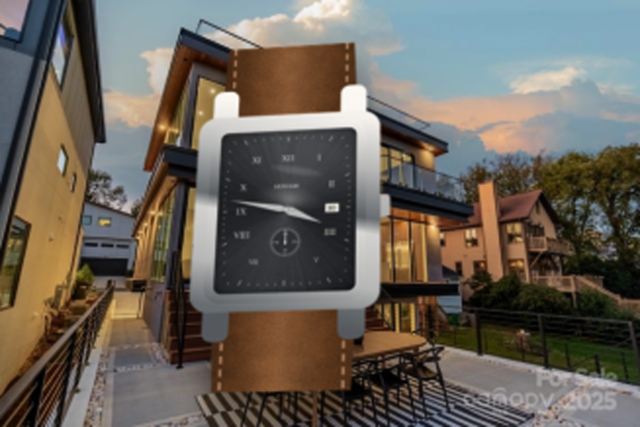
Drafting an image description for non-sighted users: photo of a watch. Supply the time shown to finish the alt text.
3:47
